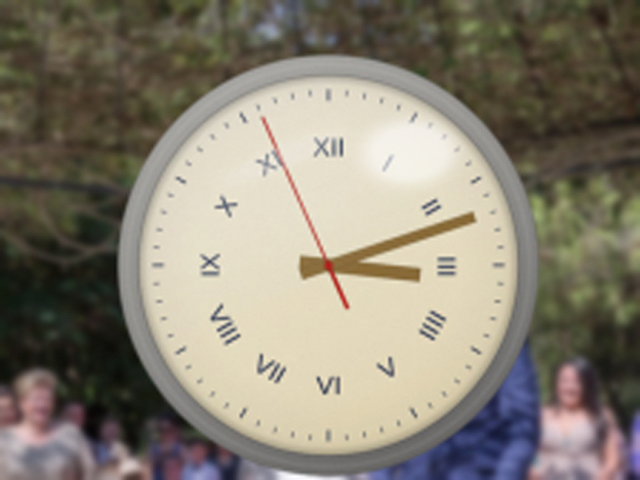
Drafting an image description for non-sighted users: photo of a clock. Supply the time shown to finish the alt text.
3:11:56
